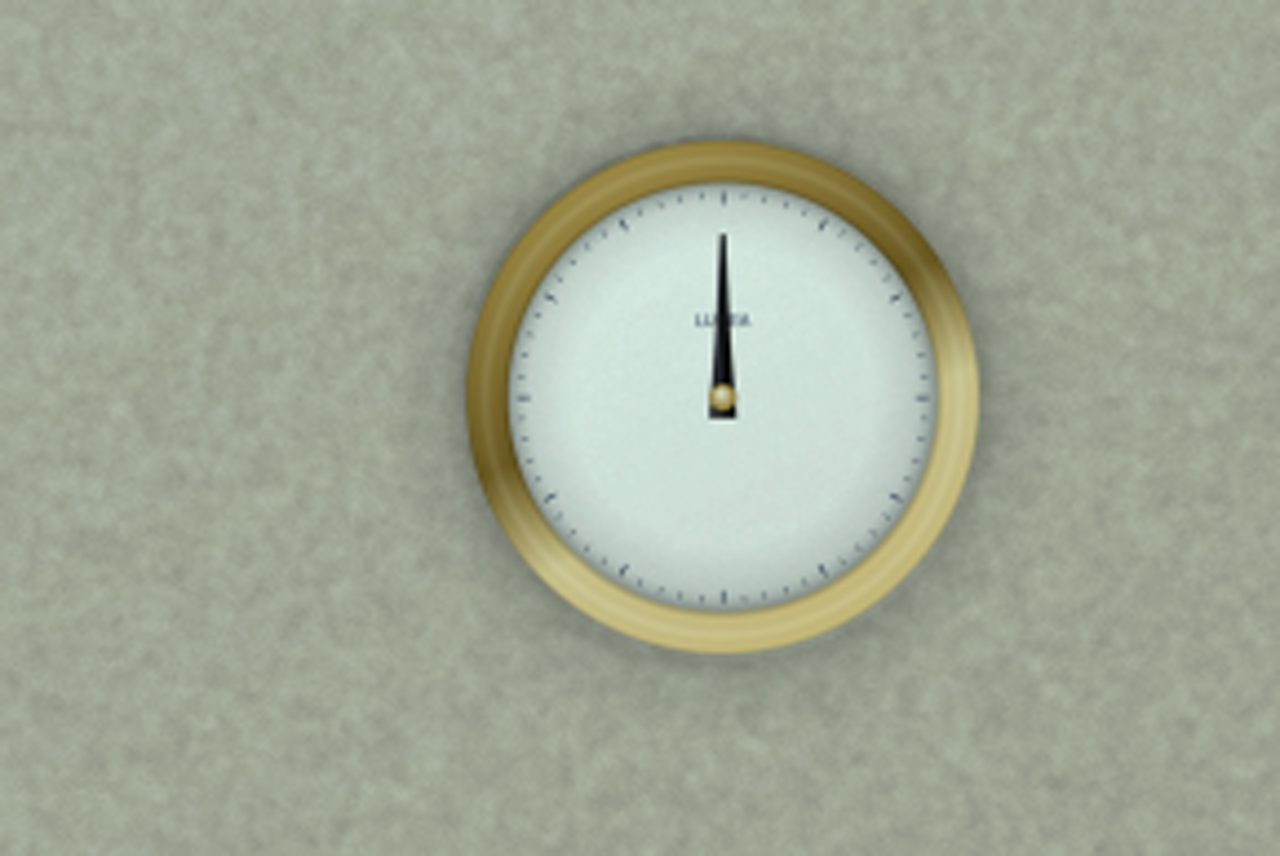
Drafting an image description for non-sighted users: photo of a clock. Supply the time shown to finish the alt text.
12:00
